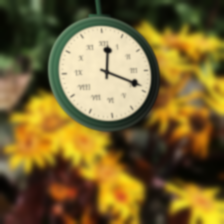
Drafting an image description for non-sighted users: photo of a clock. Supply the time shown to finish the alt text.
12:19
